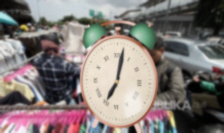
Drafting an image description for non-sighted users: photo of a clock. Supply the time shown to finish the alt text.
7:02
